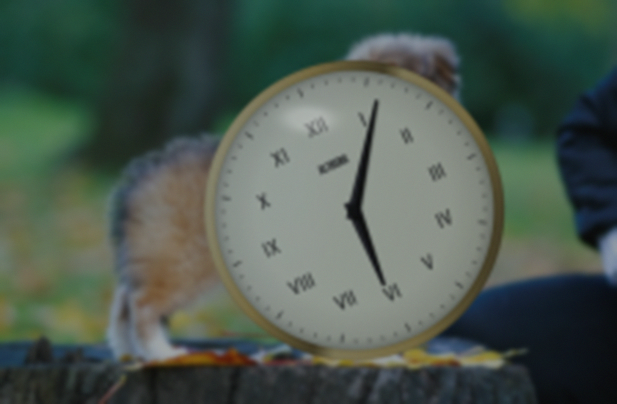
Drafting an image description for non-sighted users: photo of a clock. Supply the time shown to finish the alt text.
6:06
